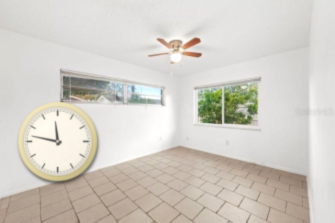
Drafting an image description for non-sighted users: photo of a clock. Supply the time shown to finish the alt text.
11:47
